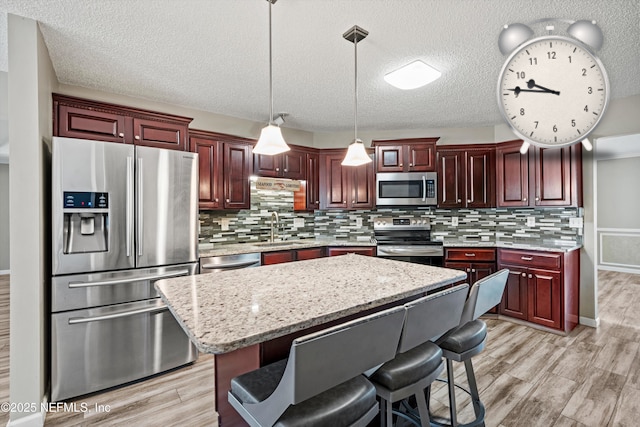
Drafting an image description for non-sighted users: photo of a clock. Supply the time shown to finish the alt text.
9:46
